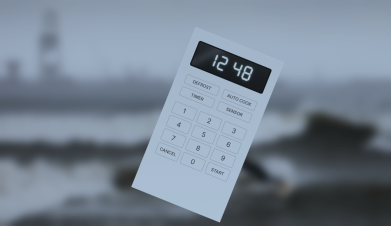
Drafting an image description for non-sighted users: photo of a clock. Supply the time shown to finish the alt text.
12:48
